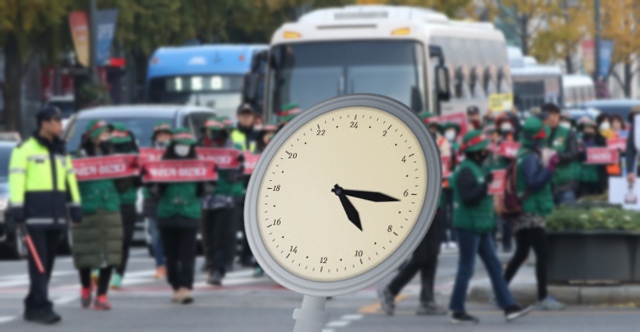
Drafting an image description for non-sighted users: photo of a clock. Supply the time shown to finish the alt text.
9:16
